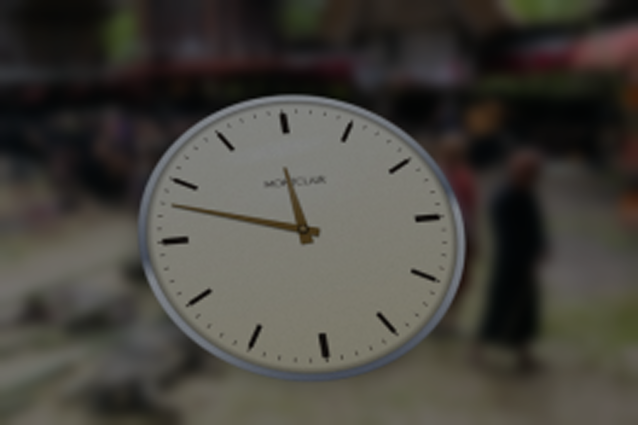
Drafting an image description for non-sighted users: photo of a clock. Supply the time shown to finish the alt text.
11:48
